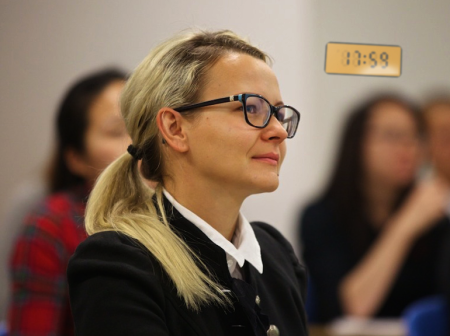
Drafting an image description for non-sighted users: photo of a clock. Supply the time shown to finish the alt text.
17:59
